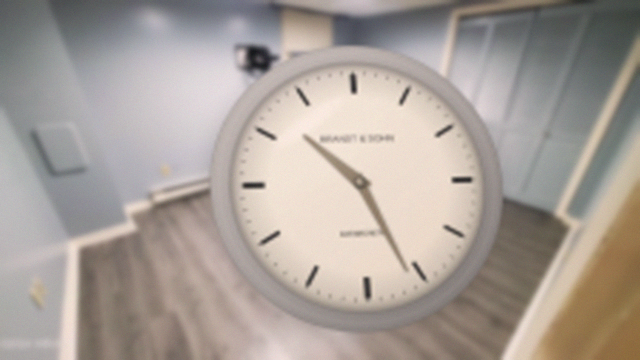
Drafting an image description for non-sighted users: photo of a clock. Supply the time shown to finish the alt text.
10:26
